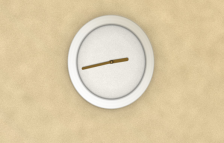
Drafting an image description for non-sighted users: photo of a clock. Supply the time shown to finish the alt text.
2:43
